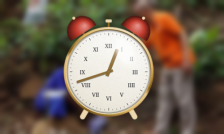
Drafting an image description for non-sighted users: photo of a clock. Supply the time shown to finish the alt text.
12:42
